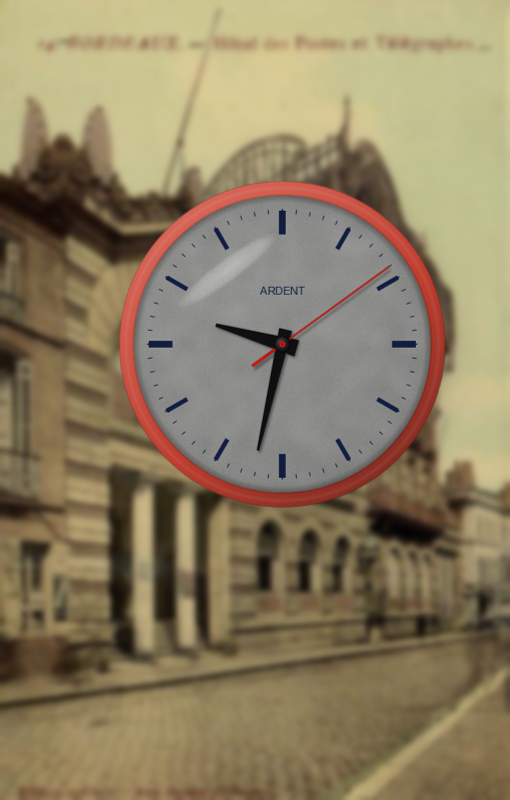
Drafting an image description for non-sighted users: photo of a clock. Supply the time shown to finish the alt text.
9:32:09
